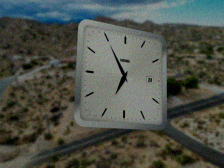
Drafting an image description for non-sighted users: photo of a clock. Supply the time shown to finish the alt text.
6:55
